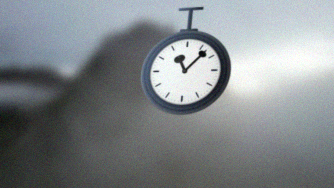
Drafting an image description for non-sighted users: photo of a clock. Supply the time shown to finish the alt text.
11:07
